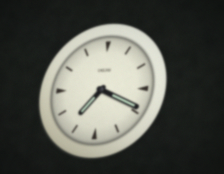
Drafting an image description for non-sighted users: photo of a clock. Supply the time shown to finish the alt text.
7:19
